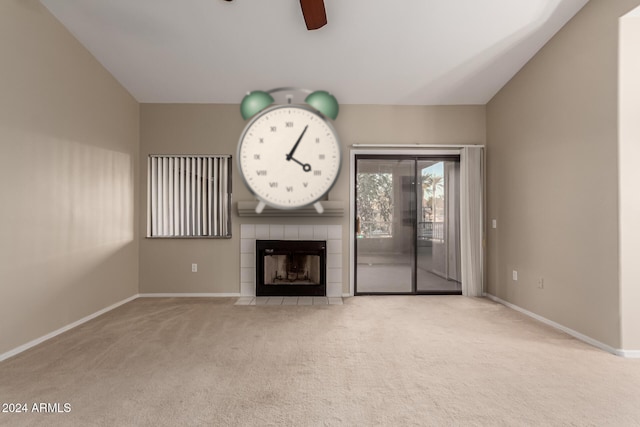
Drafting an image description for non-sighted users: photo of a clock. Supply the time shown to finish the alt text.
4:05
